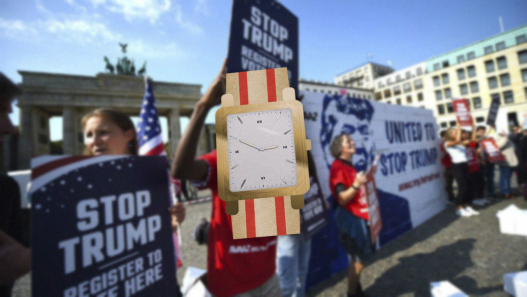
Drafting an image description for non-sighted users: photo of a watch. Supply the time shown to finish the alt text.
2:50
